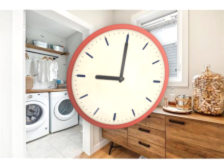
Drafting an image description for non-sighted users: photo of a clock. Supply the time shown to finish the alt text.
9:00
